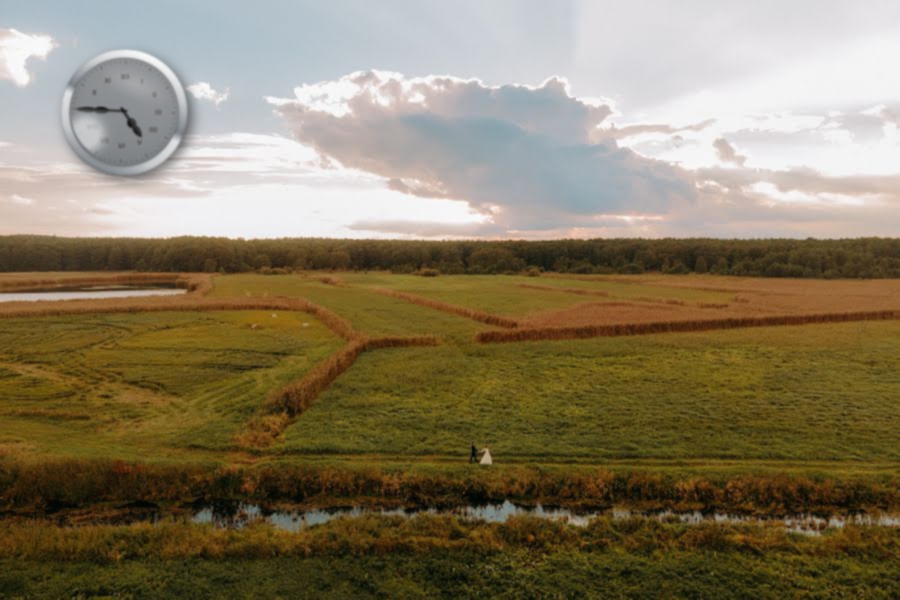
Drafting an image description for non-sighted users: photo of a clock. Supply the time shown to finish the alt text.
4:45
